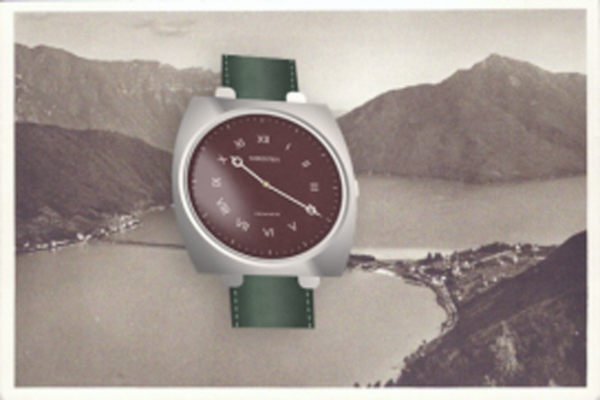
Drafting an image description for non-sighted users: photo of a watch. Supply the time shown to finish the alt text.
10:20
